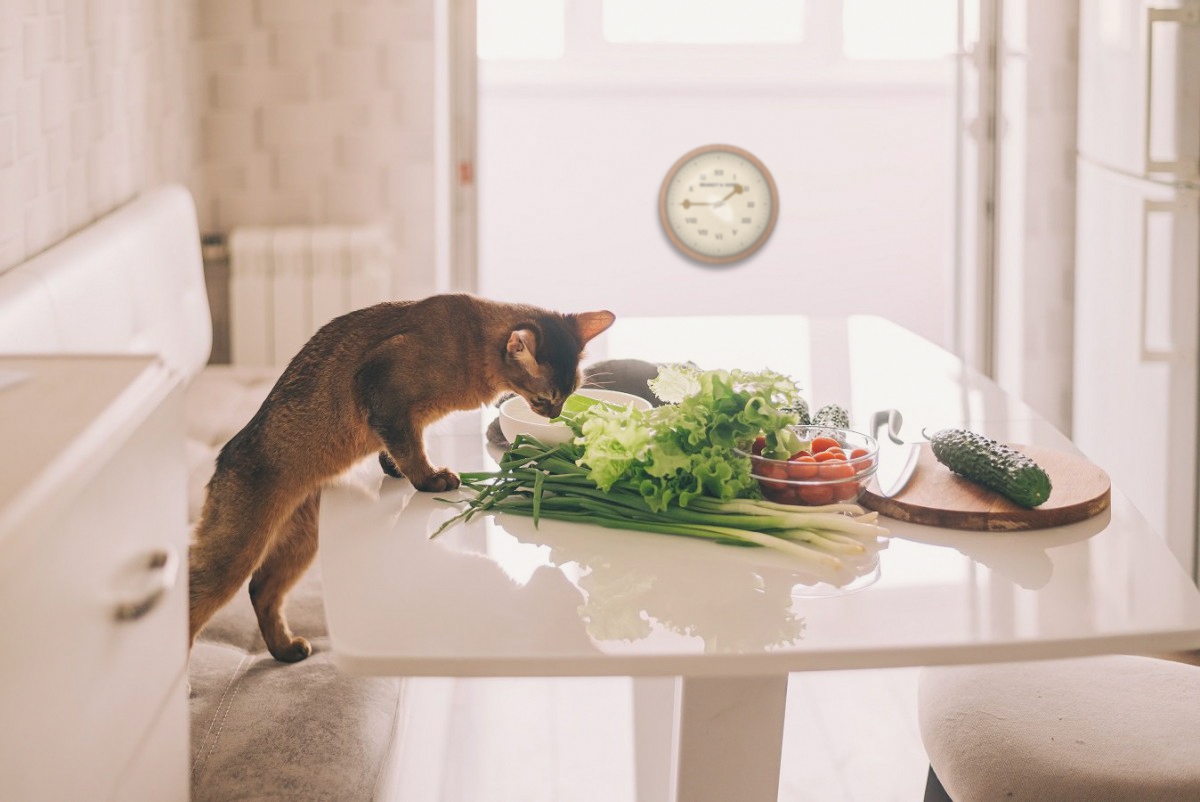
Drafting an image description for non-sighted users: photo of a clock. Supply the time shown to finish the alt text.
1:45
